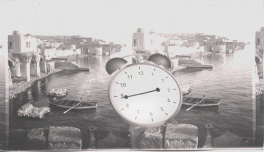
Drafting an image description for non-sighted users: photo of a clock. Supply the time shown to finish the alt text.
2:44
